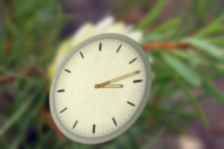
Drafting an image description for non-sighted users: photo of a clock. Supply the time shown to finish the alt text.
3:13
